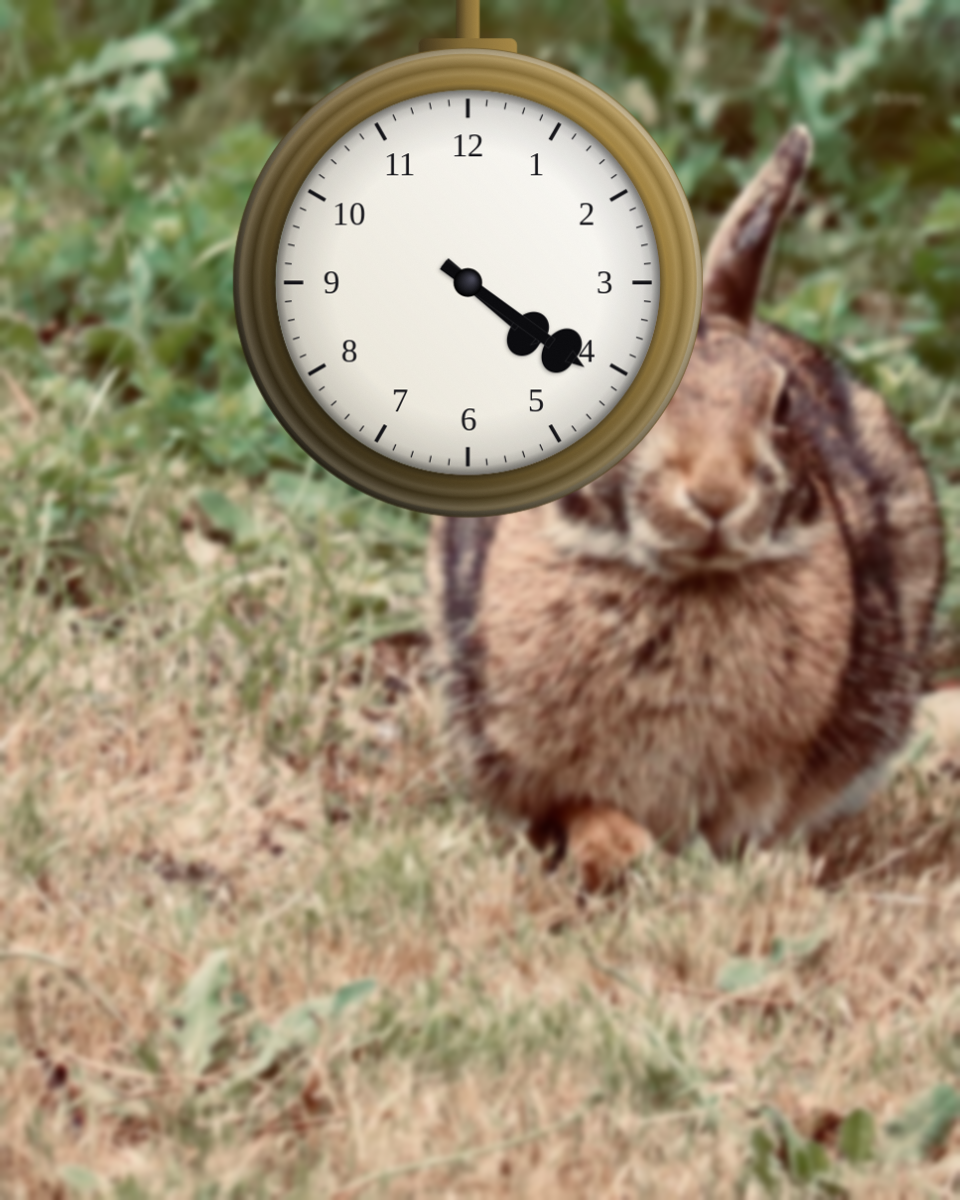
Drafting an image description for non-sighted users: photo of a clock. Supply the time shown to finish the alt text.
4:21
